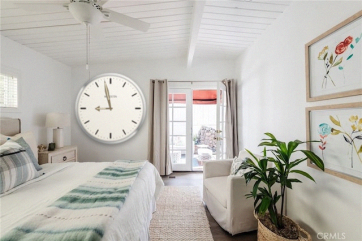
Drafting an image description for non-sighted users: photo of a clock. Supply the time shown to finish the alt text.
8:58
